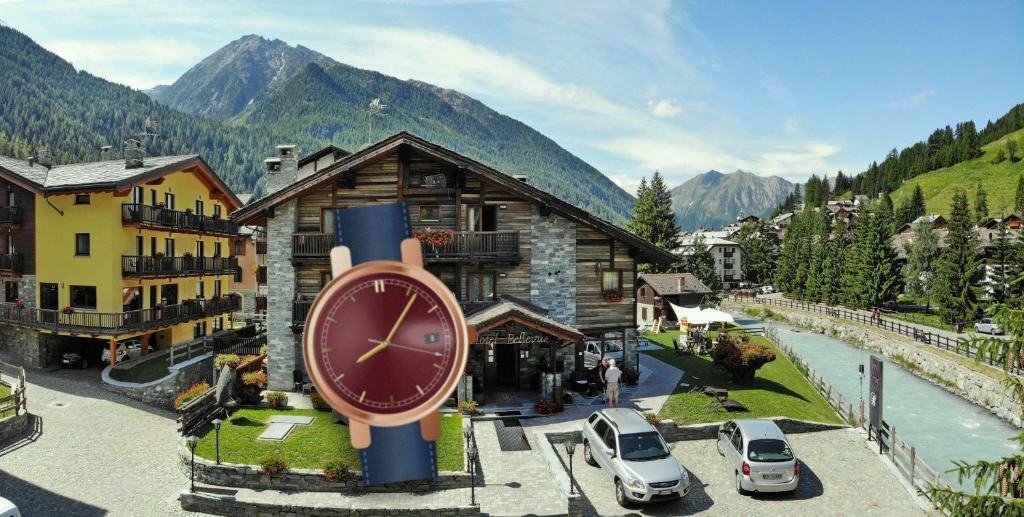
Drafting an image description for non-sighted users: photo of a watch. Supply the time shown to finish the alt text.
8:06:18
